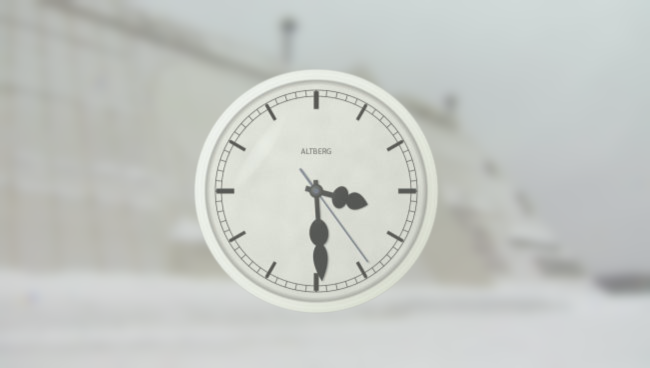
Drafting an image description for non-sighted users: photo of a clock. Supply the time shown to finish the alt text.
3:29:24
